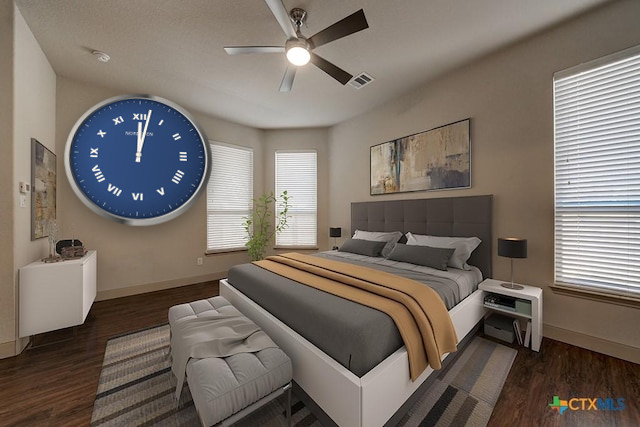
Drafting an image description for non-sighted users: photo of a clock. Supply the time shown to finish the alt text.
12:02
